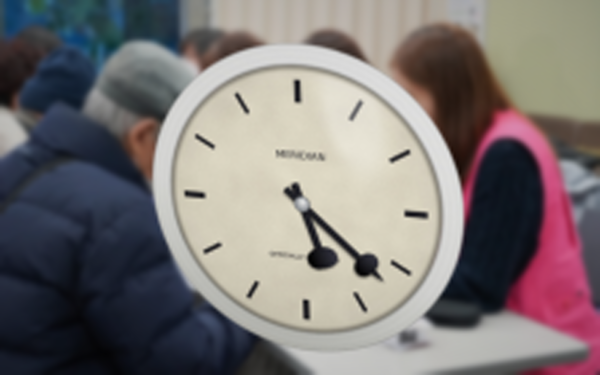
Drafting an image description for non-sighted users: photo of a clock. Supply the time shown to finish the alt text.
5:22
